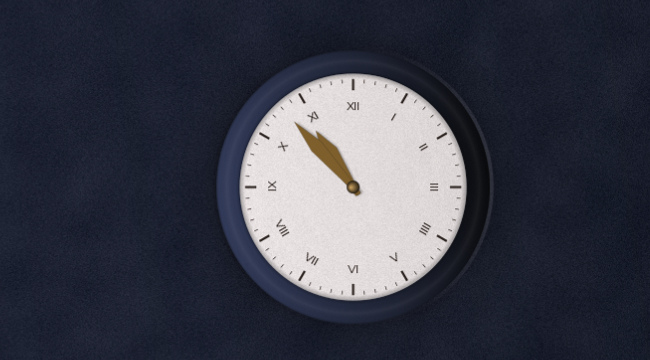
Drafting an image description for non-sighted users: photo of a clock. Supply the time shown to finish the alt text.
10:53
